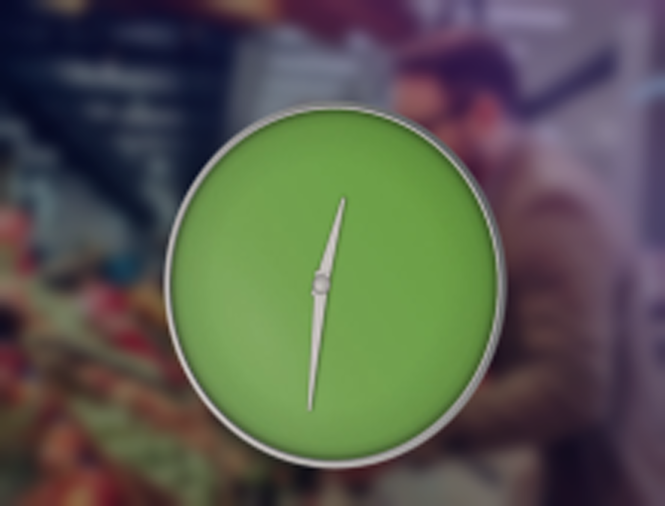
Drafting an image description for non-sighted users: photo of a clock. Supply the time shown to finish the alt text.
12:31
